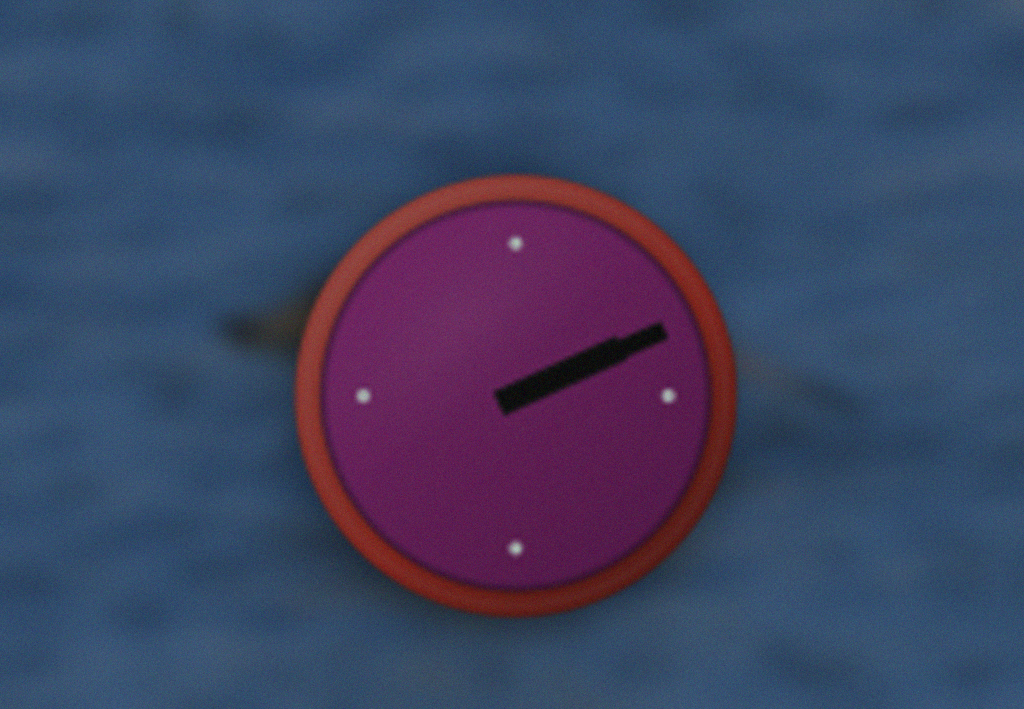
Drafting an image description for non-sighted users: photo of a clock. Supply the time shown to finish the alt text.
2:11
